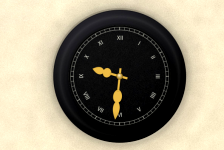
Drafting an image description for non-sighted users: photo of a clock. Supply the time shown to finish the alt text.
9:31
